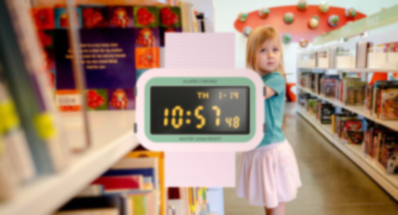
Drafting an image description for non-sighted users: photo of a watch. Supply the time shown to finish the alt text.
10:57:48
